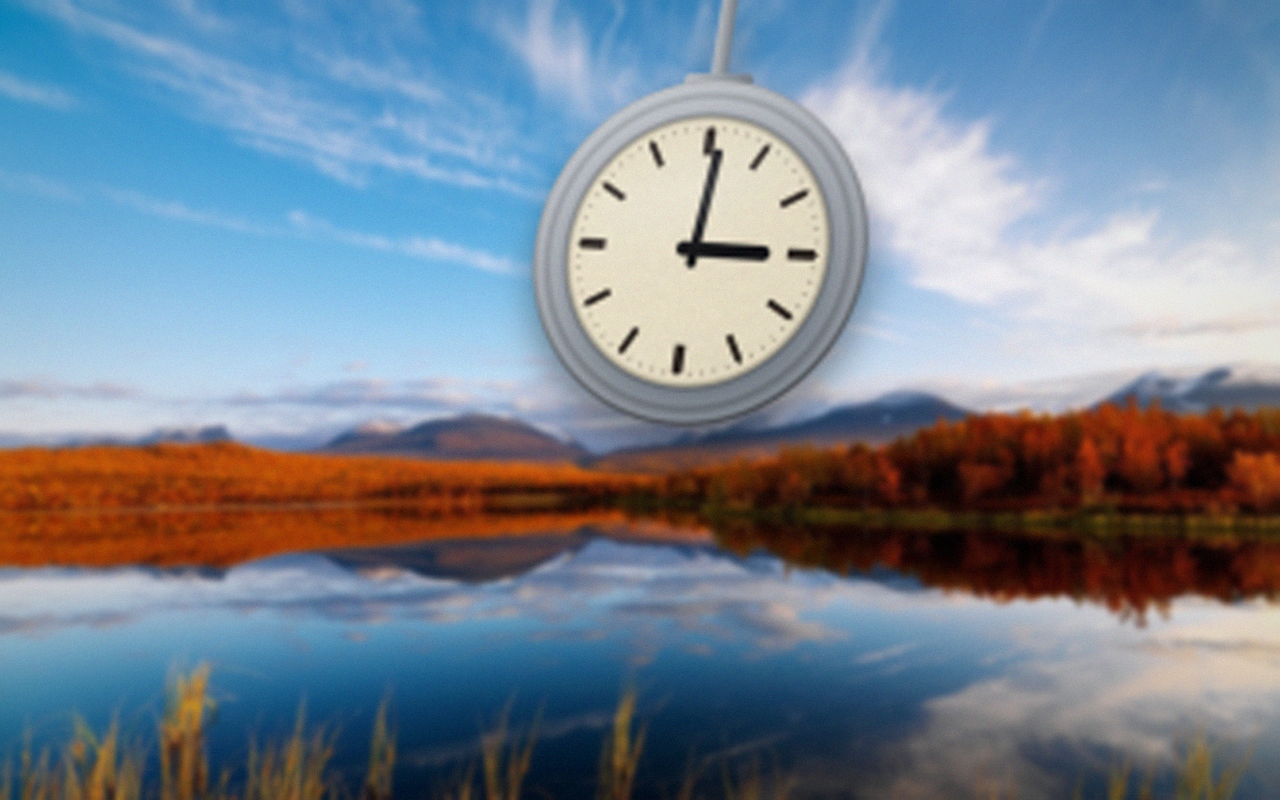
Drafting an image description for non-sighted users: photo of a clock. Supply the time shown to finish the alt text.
3:01
